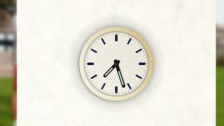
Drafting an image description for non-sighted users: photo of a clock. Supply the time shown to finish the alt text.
7:27
